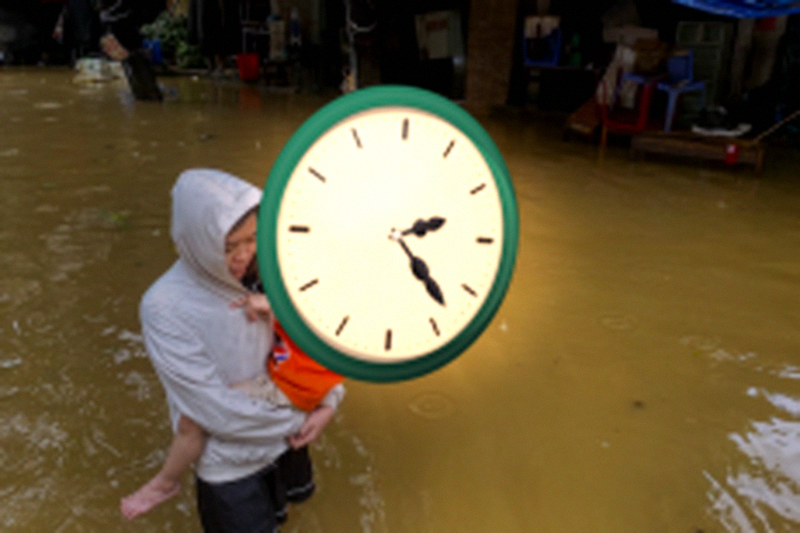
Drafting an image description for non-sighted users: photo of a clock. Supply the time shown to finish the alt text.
2:23
